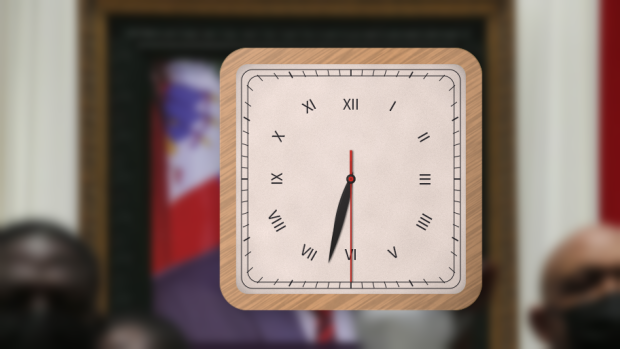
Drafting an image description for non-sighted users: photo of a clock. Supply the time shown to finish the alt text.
6:32:30
